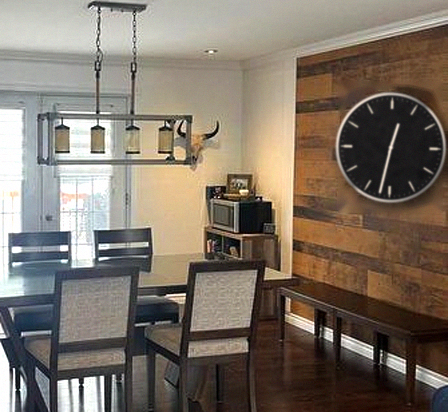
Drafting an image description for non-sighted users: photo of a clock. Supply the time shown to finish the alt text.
12:32
